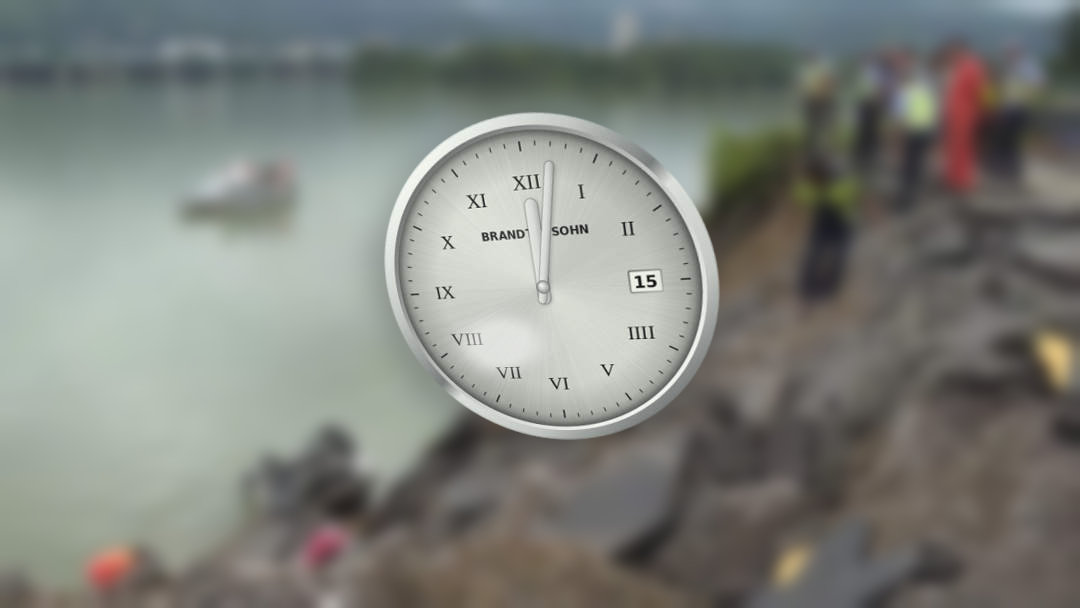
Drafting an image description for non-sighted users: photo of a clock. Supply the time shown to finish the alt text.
12:02
